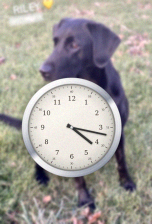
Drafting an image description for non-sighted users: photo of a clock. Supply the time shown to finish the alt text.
4:17
